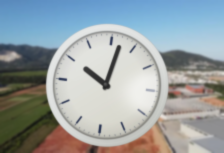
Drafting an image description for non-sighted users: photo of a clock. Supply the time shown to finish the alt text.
10:02
